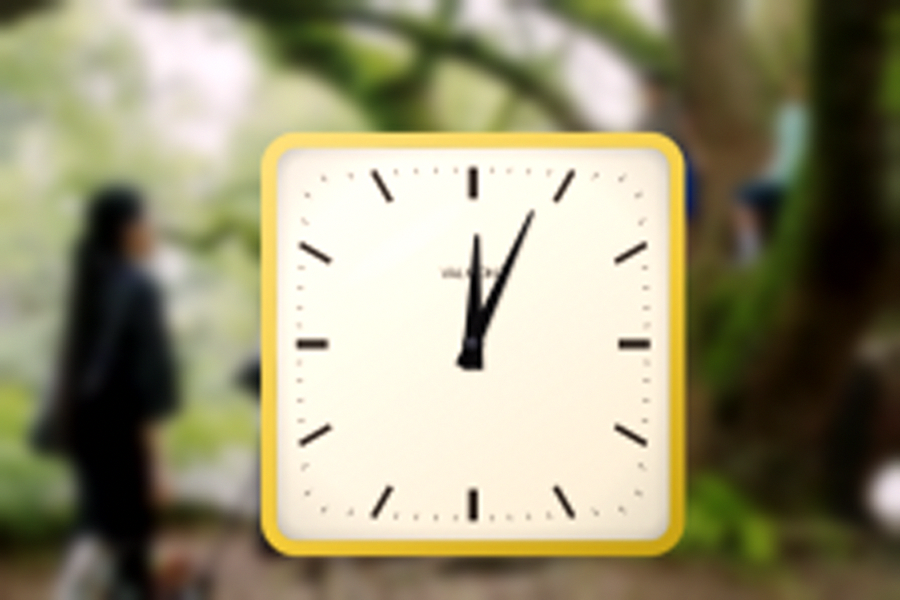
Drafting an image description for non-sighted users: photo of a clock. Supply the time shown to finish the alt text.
12:04
